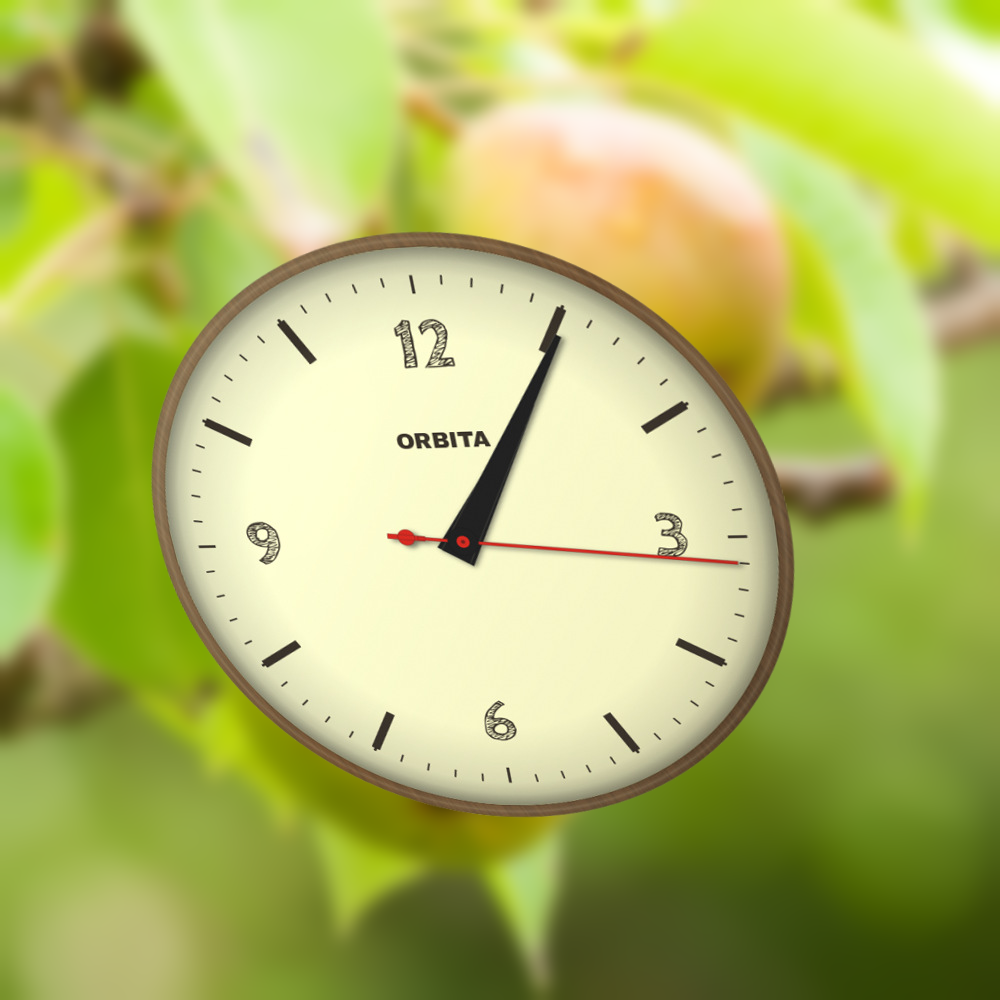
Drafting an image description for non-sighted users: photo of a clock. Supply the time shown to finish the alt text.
1:05:16
